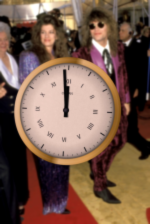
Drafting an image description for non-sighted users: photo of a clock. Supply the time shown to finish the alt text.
11:59
